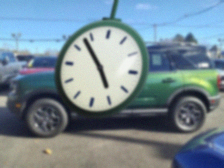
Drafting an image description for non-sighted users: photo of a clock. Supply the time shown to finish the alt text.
4:53
